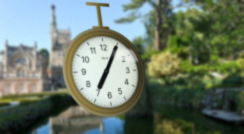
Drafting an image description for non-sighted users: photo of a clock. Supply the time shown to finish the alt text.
7:05
